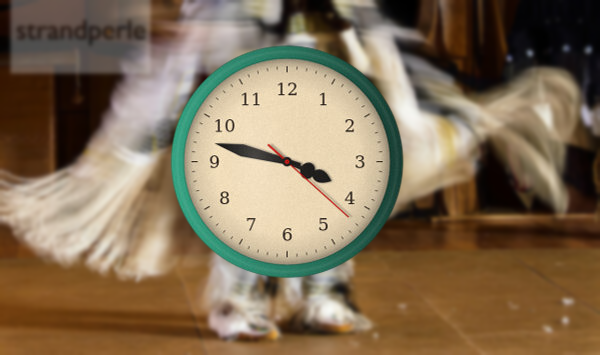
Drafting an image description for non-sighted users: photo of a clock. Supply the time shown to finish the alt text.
3:47:22
